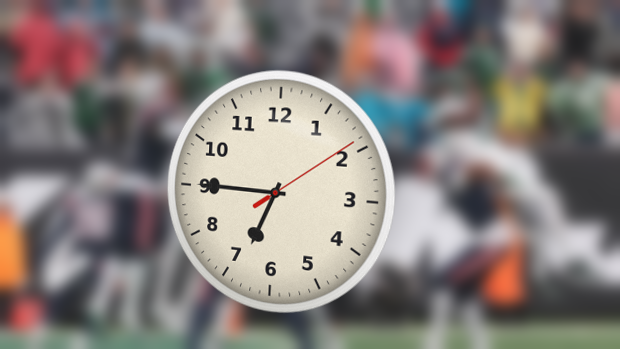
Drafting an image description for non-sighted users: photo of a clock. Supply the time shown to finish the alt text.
6:45:09
